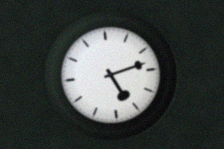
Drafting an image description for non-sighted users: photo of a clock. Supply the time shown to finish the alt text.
5:13
